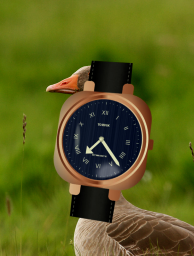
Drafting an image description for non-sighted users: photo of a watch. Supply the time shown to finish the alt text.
7:23
